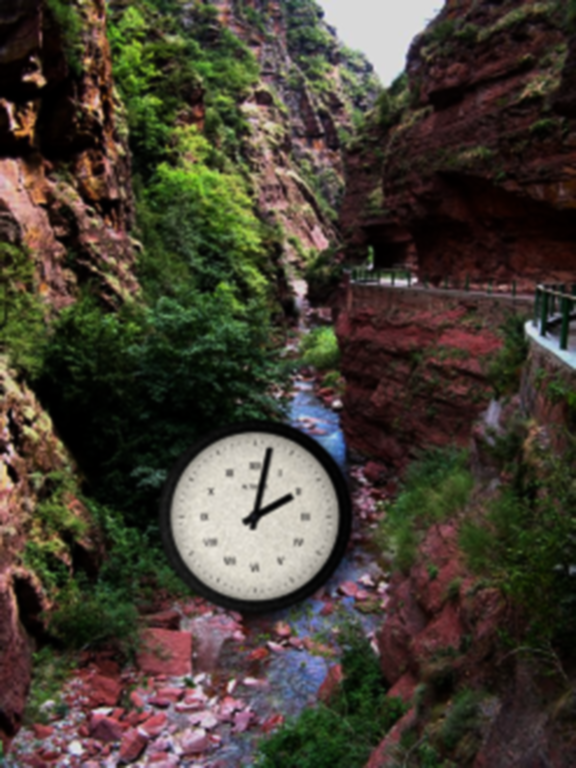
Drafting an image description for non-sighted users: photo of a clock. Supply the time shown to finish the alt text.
2:02
